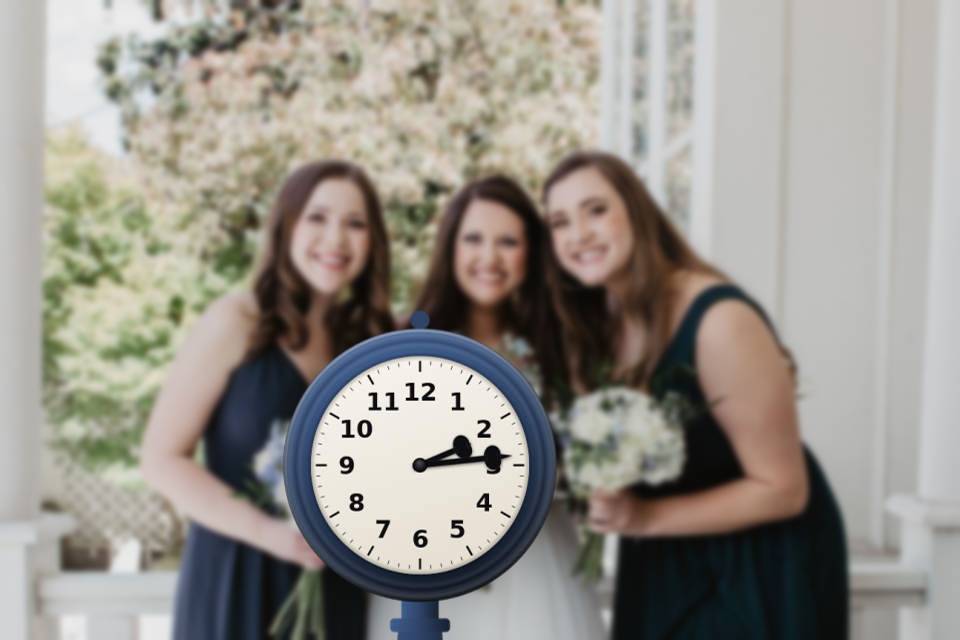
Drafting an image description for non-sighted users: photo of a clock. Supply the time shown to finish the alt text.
2:14
